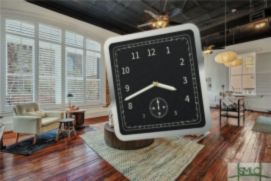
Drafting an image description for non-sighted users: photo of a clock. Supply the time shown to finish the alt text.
3:42
